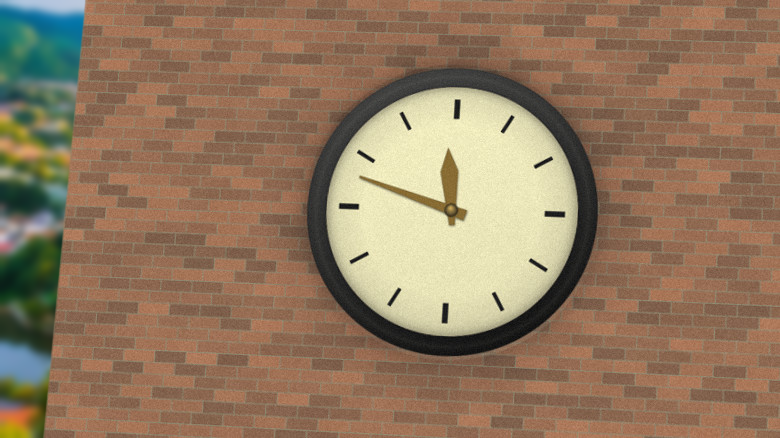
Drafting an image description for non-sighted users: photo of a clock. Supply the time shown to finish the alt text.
11:48
